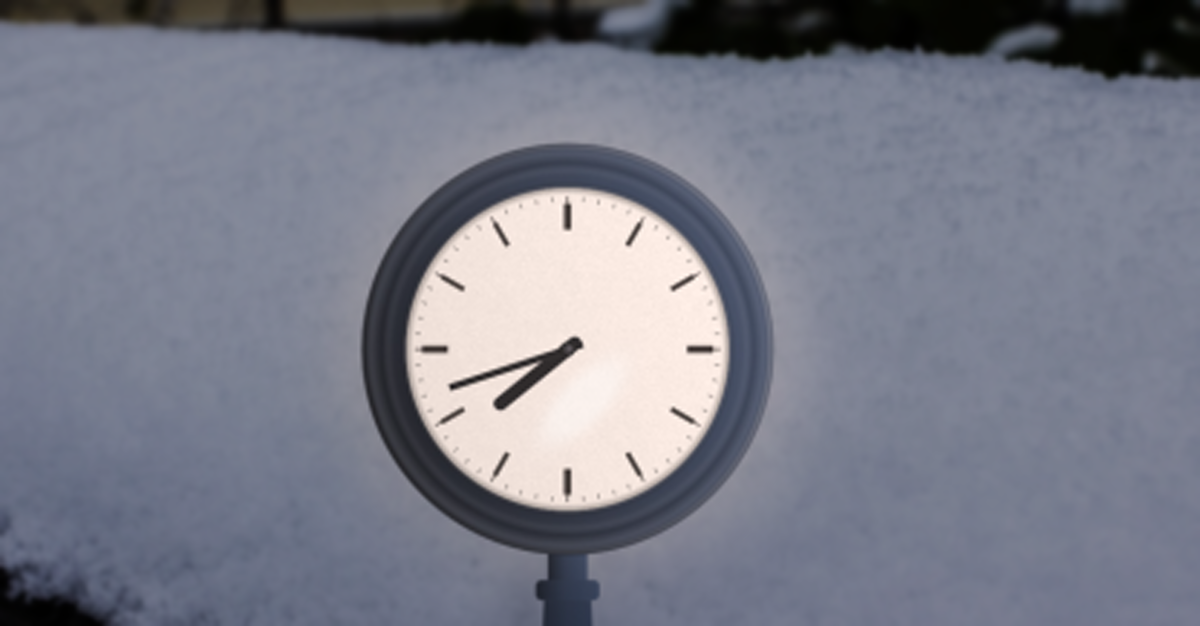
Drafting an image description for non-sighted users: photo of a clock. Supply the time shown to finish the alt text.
7:42
